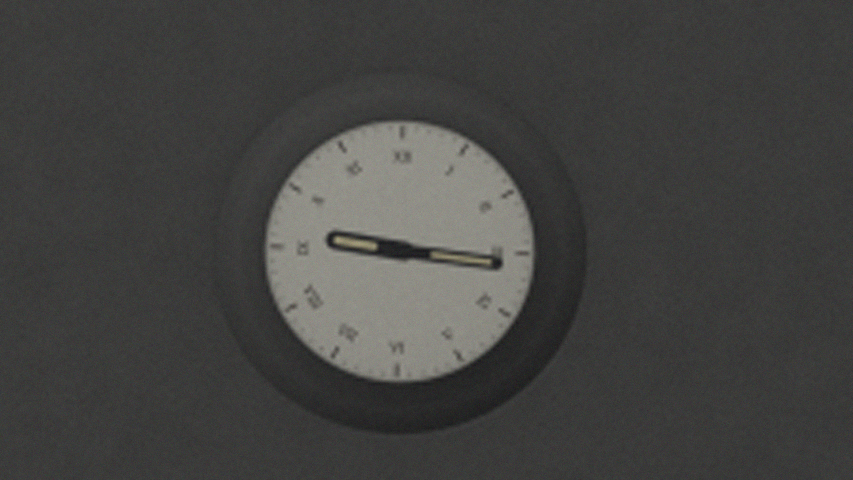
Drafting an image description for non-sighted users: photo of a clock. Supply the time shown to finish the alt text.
9:16
